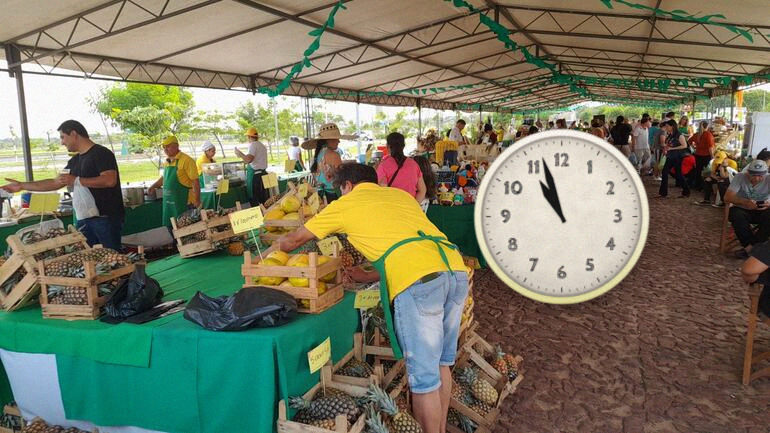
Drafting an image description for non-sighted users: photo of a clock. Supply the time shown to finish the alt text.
10:57
